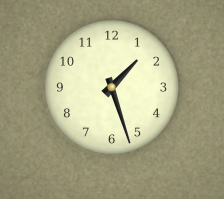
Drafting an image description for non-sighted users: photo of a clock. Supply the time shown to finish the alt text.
1:27
